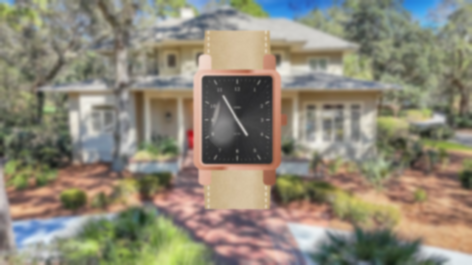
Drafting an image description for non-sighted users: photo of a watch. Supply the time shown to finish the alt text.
4:55
